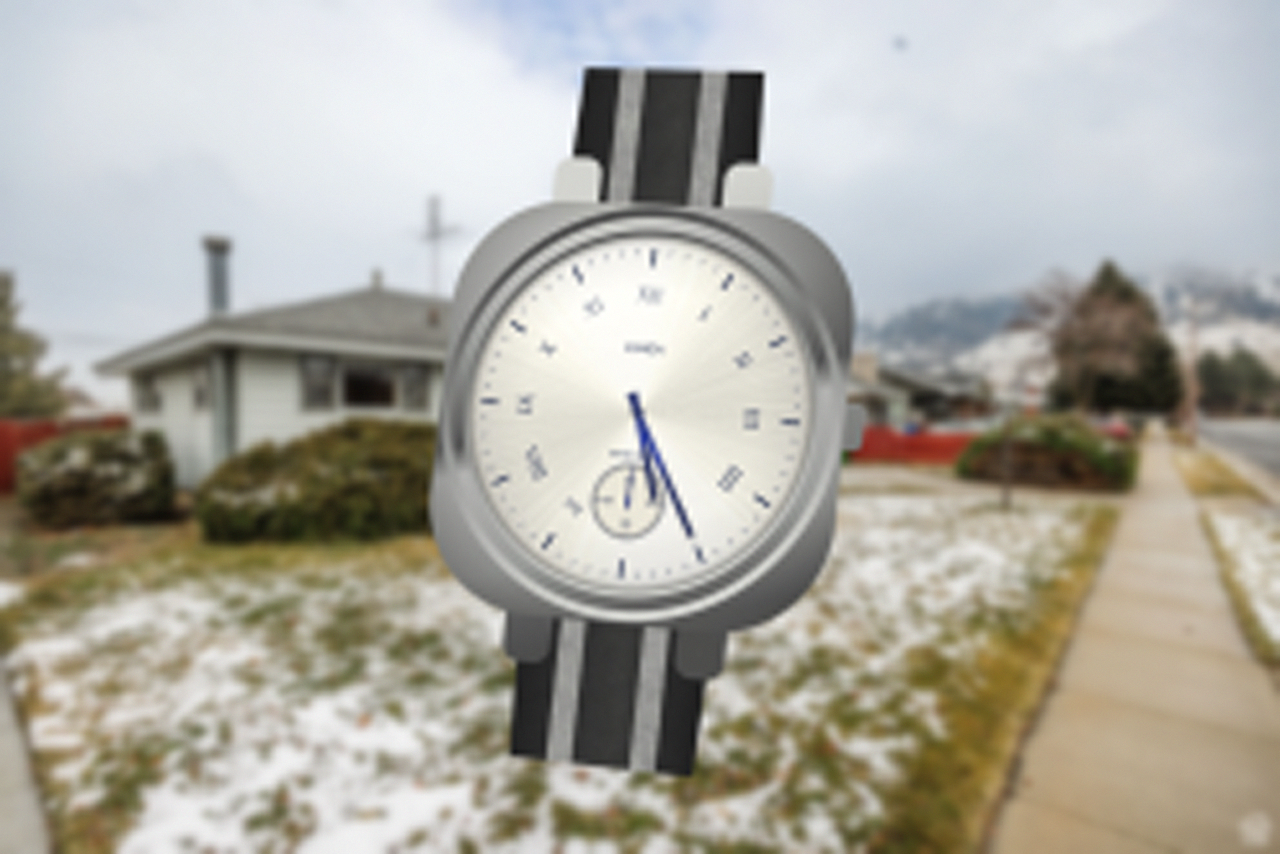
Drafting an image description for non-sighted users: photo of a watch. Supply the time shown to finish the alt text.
5:25
